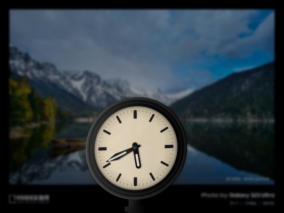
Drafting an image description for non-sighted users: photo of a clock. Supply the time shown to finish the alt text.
5:41
